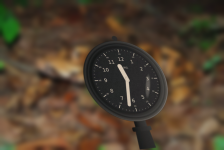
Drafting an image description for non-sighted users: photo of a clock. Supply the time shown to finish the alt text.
11:32
